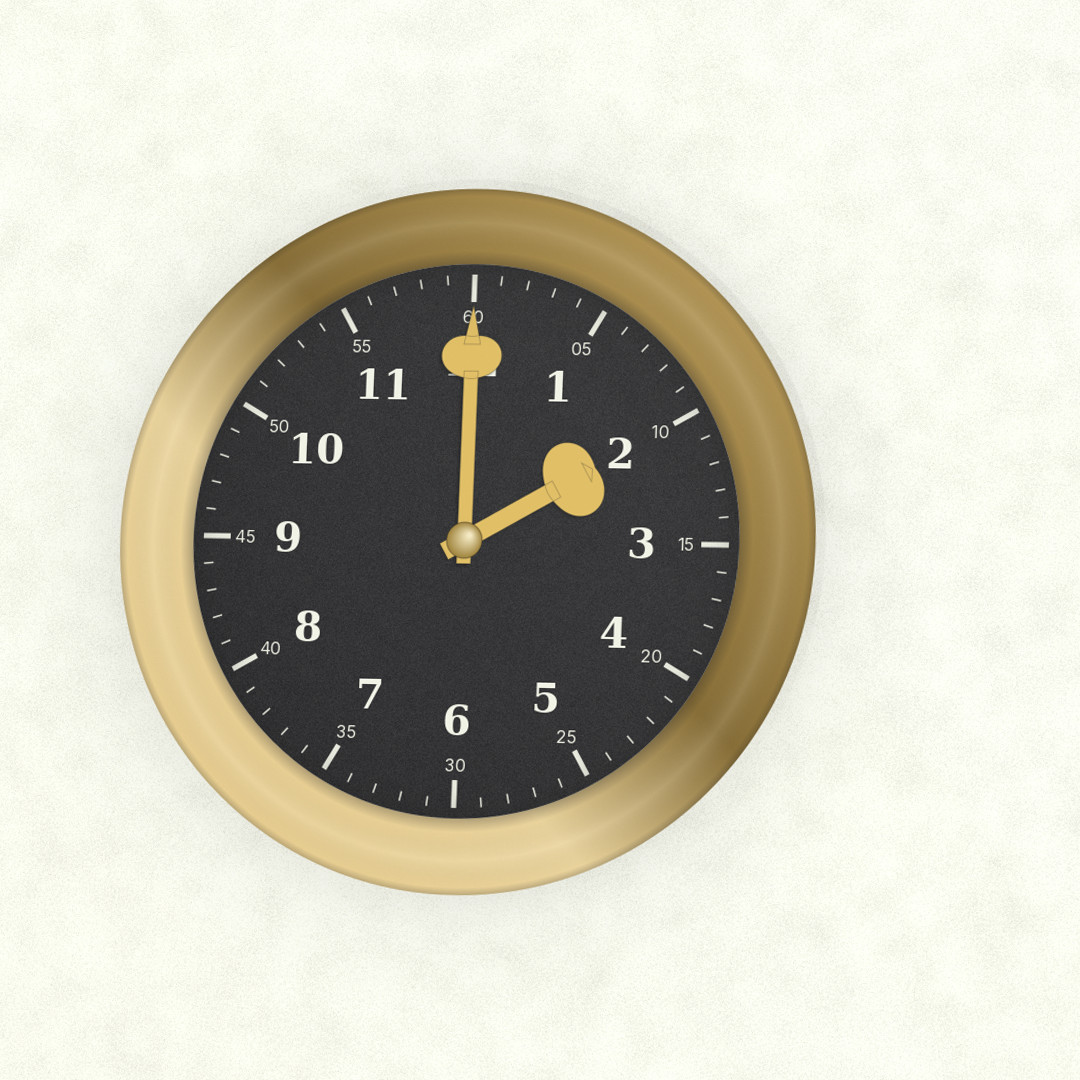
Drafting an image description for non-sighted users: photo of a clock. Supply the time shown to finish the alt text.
2:00
